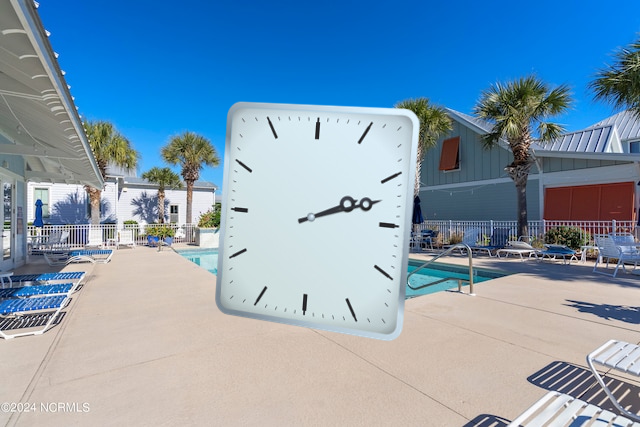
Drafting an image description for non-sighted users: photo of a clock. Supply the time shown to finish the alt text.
2:12
